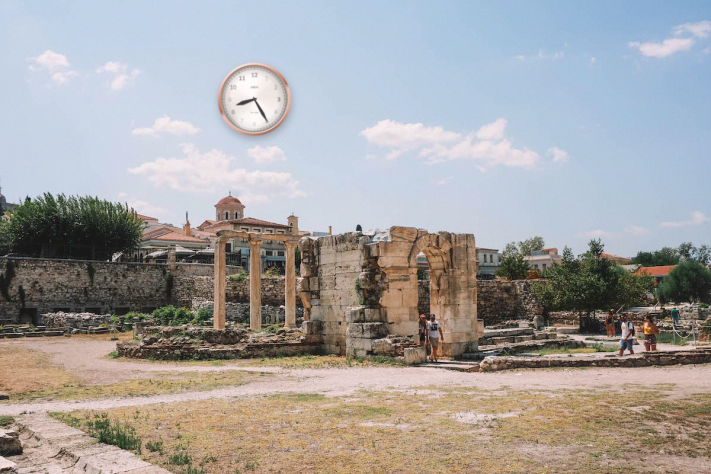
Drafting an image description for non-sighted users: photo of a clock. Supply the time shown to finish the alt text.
8:25
